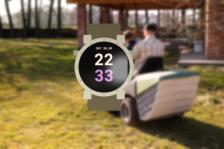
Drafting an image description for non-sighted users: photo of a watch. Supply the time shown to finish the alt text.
22:33
